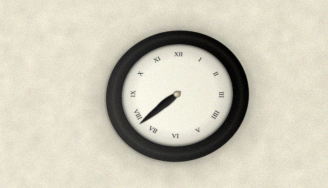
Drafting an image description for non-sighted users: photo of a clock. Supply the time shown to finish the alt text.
7:38
